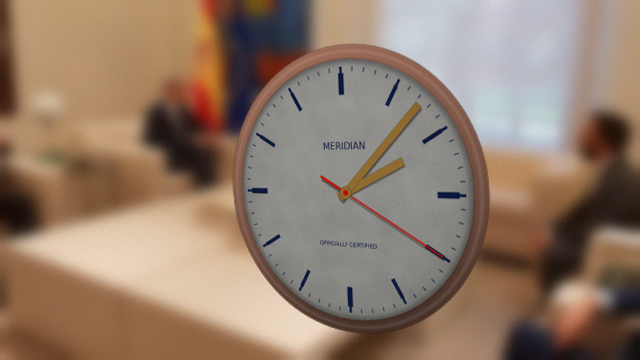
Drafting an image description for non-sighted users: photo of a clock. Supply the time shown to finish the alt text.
2:07:20
